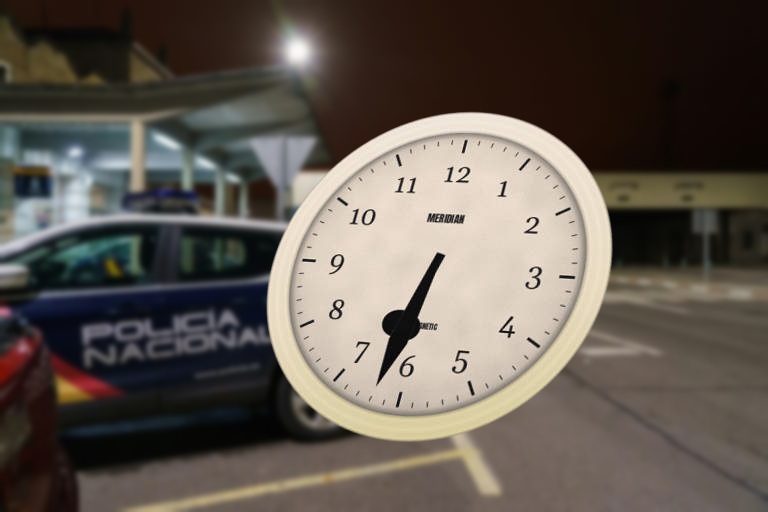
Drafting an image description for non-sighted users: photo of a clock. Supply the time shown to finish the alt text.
6:32
